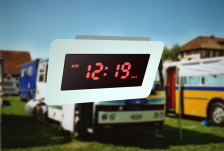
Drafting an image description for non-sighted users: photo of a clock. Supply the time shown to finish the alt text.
12:19
